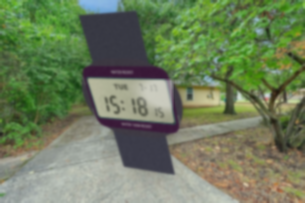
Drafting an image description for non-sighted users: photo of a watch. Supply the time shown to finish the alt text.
15:18
